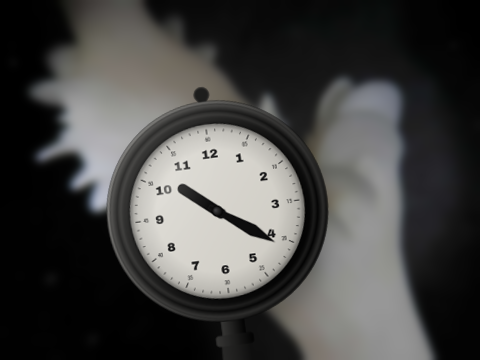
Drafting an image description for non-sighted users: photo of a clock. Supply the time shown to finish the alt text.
10:21
